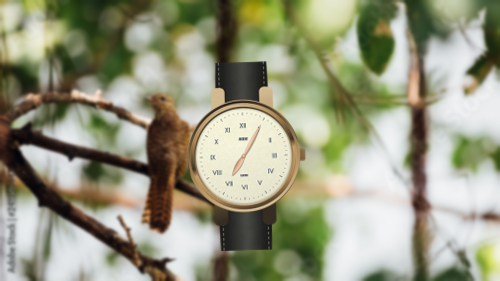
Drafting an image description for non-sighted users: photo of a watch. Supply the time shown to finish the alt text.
7:05
